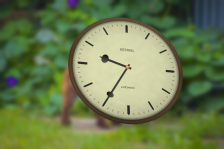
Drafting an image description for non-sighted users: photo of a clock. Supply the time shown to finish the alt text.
9:35
